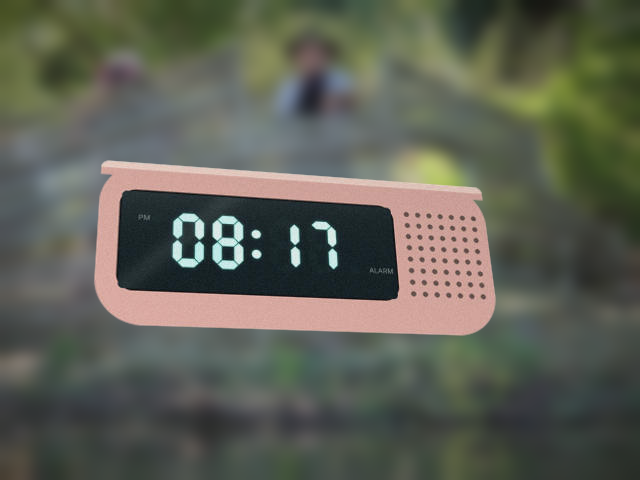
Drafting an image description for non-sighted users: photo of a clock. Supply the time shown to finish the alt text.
8:17
